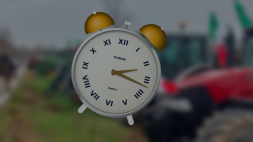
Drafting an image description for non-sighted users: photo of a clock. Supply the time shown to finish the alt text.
2:17
